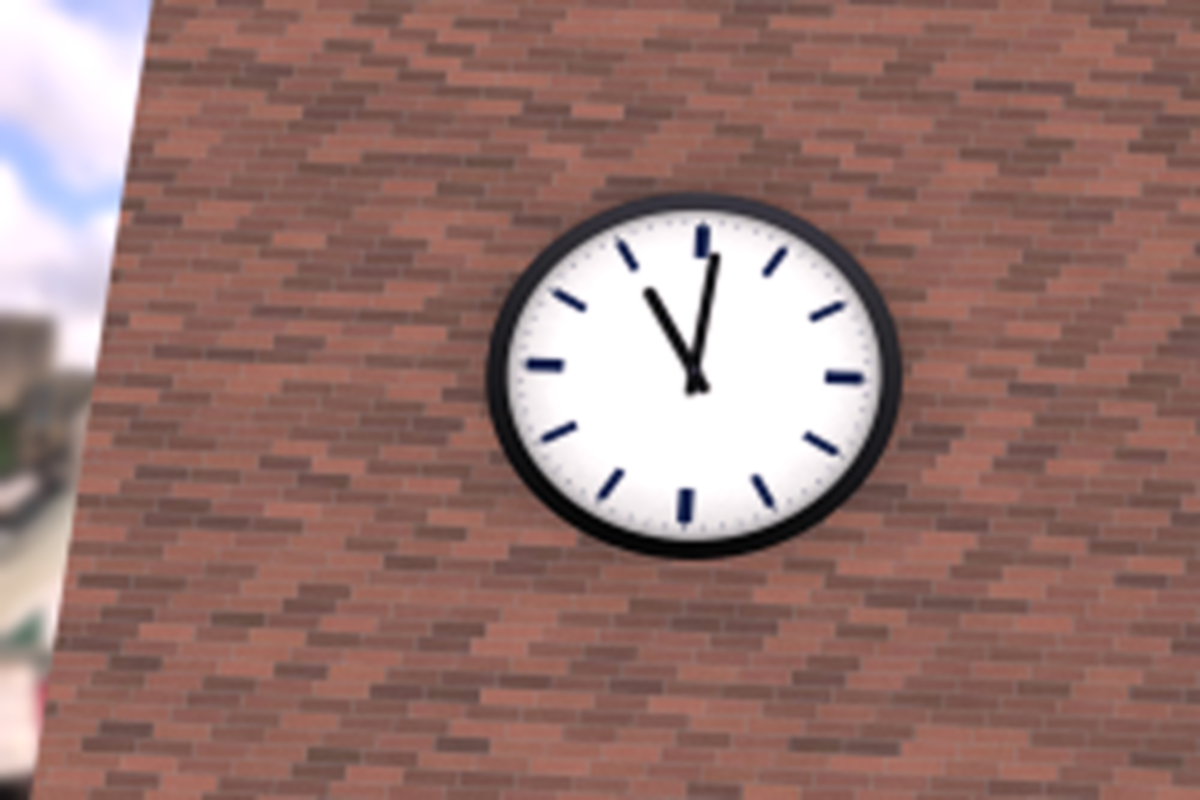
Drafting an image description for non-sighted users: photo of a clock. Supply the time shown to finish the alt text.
11:01
